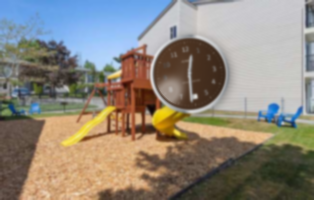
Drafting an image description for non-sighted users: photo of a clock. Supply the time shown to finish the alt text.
12:31
